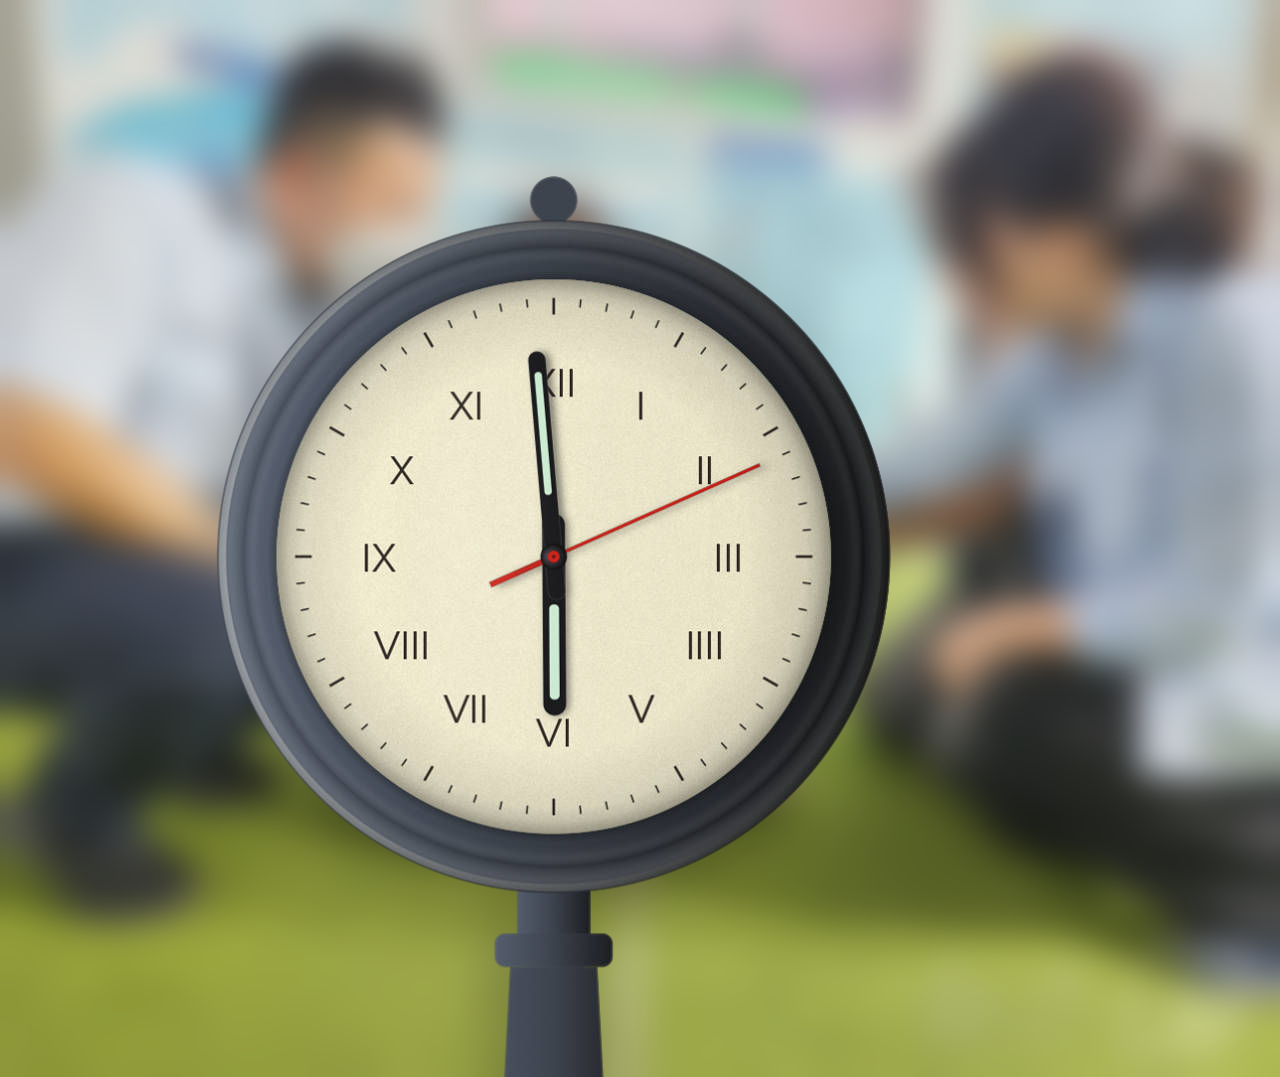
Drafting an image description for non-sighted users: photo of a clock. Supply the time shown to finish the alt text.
5:59:11
